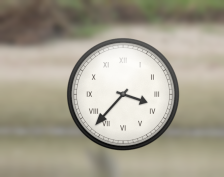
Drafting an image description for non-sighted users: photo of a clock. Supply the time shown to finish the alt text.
3:37
